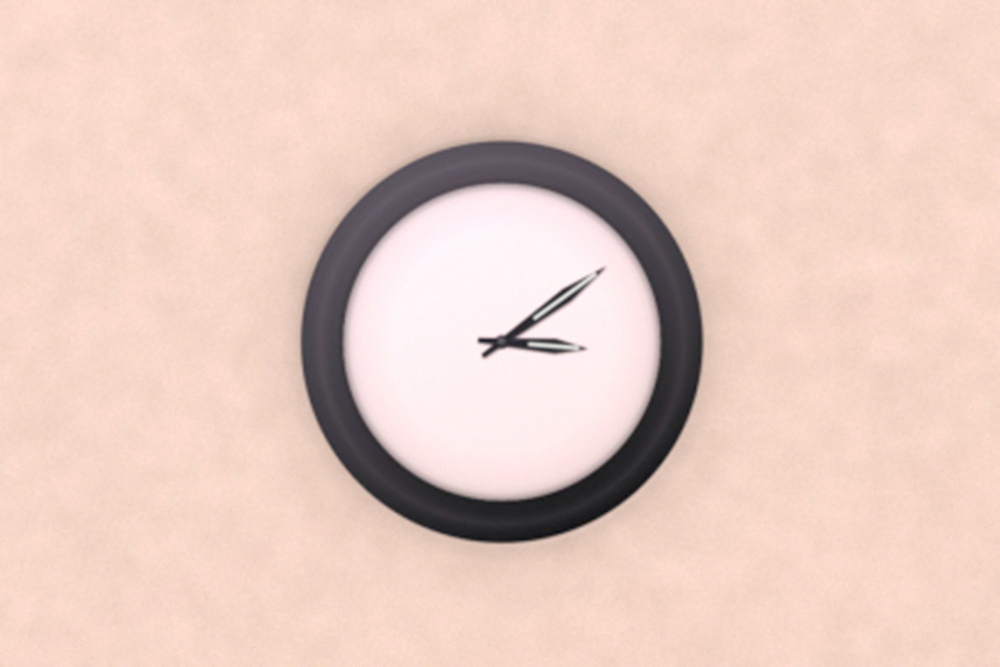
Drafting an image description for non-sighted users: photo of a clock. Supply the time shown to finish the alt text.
3:09
